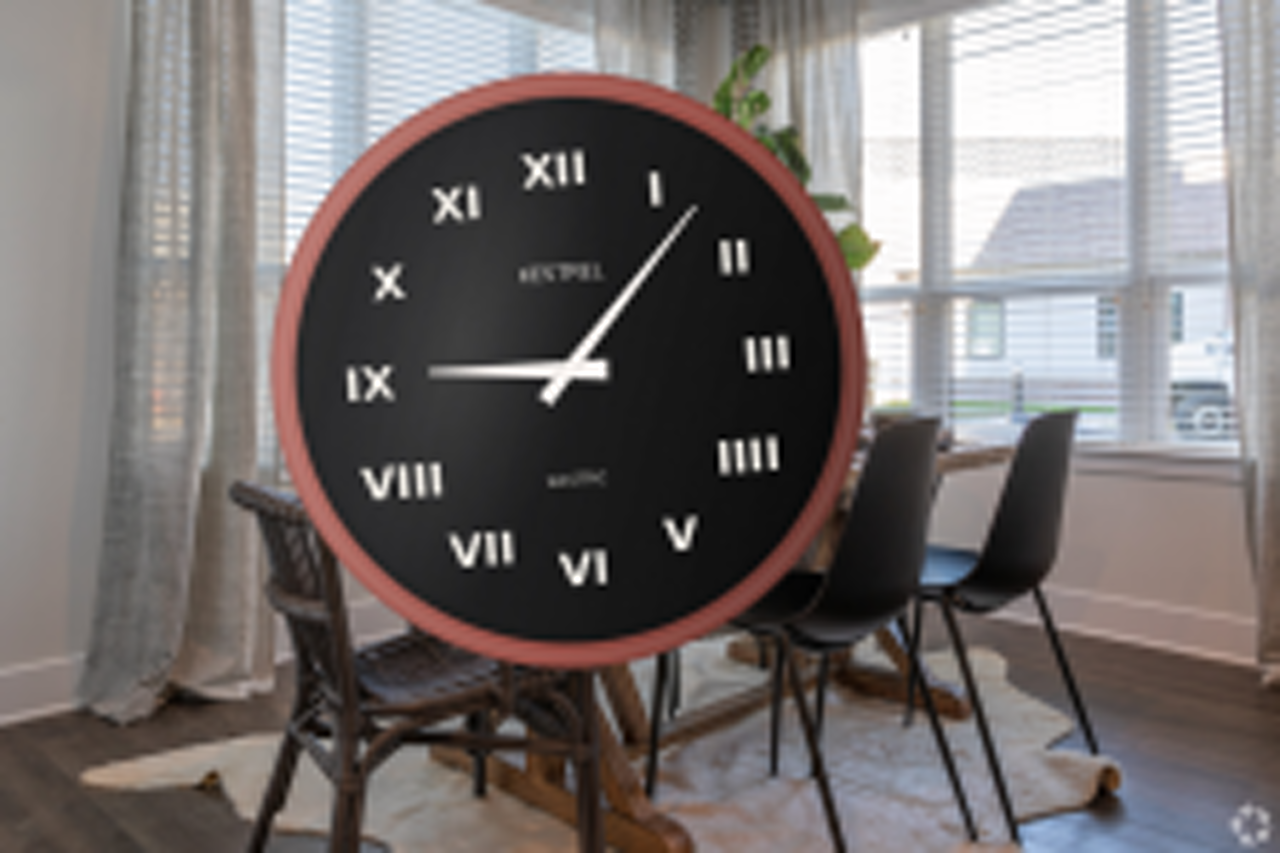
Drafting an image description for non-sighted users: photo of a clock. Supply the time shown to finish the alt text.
9:07
